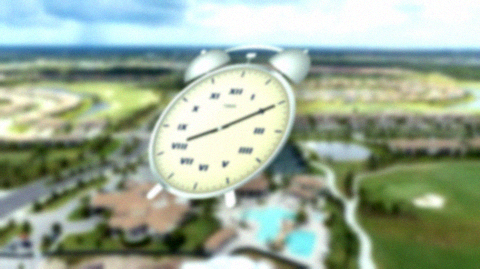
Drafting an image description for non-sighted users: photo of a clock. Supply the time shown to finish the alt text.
8:10
